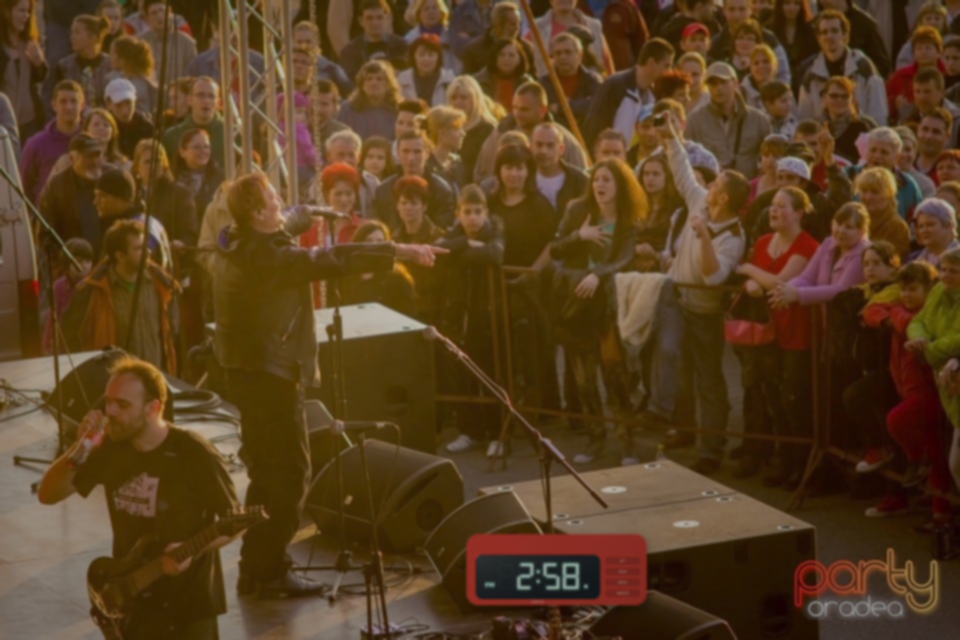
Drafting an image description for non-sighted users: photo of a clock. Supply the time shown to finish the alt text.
2:58
